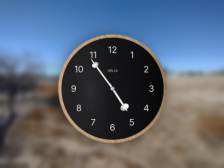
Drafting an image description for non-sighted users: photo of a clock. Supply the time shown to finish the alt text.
4:54
